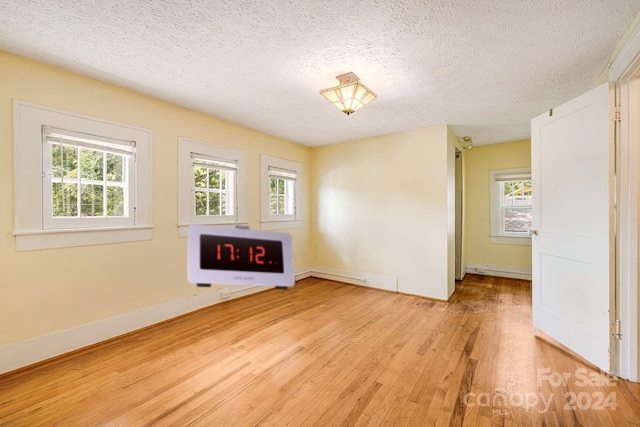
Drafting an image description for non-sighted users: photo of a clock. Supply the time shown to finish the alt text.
17:12
